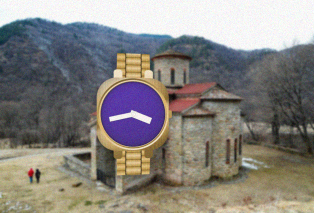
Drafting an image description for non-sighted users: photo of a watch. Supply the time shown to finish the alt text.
3:43
